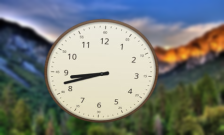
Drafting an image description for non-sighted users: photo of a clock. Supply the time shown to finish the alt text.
8:42
